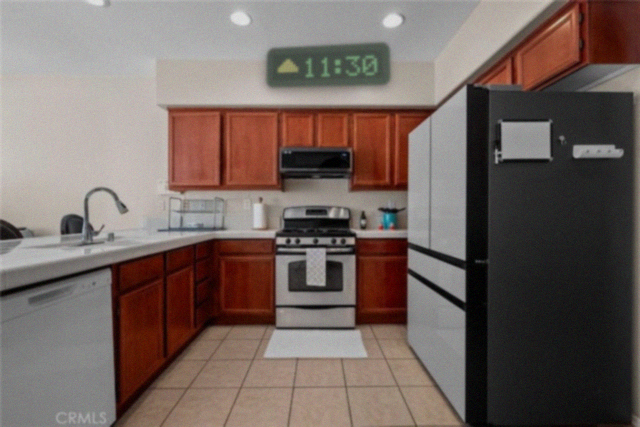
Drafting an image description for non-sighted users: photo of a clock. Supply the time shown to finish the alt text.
11:30
